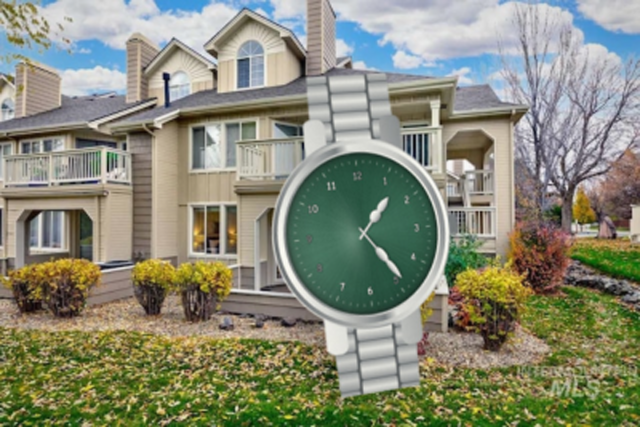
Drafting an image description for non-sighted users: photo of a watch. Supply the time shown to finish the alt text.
1:24
